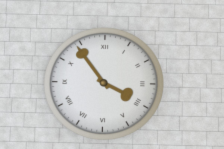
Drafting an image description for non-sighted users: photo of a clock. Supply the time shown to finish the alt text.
3:54
